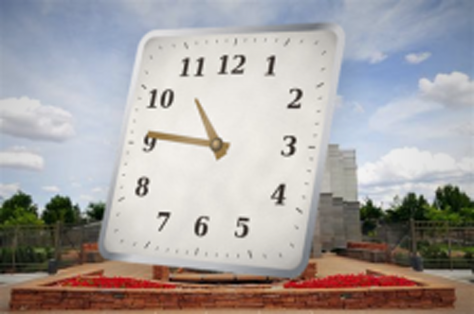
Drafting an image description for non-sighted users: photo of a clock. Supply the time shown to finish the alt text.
10:46
